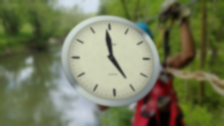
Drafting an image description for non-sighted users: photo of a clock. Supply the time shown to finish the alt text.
4:59
